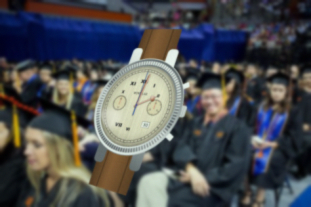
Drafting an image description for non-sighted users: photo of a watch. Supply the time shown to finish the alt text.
2:01
